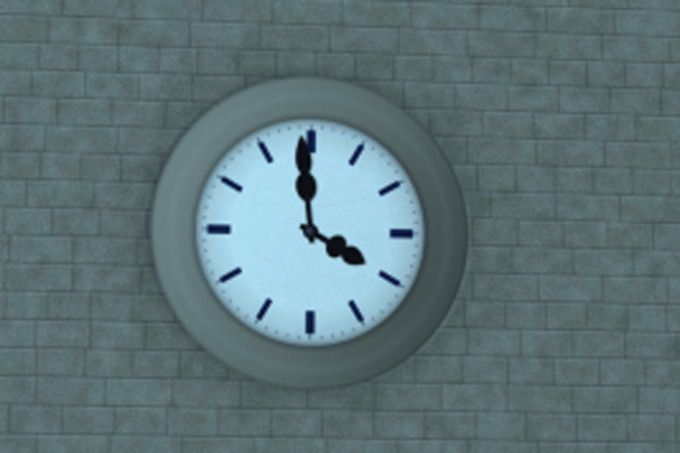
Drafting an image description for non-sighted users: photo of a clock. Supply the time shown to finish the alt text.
3:59
